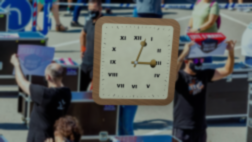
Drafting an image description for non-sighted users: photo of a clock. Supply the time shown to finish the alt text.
3:03
